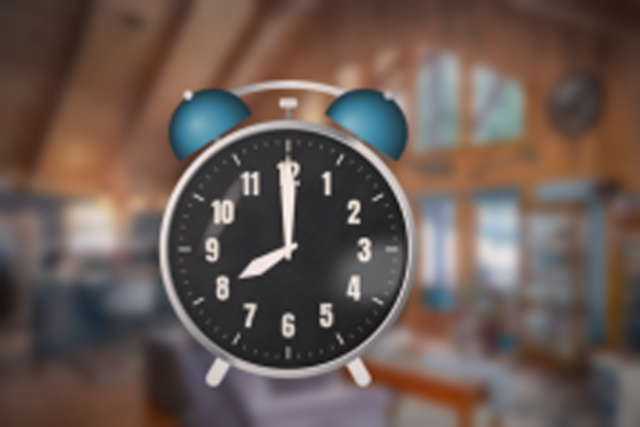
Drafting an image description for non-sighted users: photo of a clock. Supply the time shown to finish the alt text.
8:00
